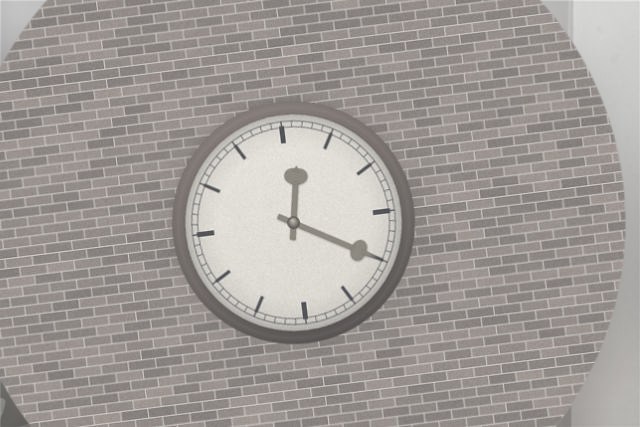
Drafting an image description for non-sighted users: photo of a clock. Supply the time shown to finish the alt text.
12:20
